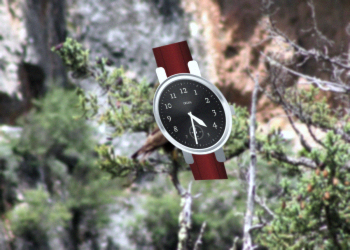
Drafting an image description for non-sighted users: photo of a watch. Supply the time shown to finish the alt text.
4:31
